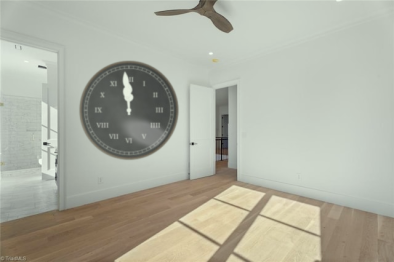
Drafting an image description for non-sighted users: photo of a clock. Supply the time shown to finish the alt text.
11:59
